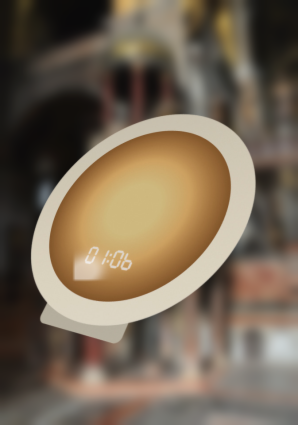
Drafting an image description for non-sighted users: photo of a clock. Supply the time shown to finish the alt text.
1:06
